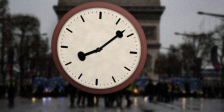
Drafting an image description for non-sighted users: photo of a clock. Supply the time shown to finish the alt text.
8:08
